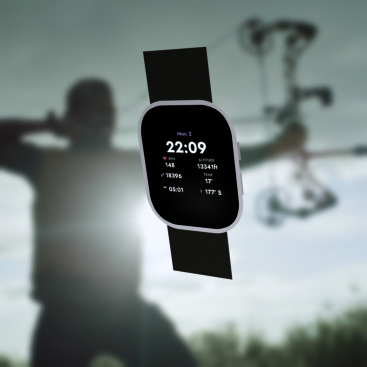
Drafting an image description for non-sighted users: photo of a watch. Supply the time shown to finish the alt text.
22:09
